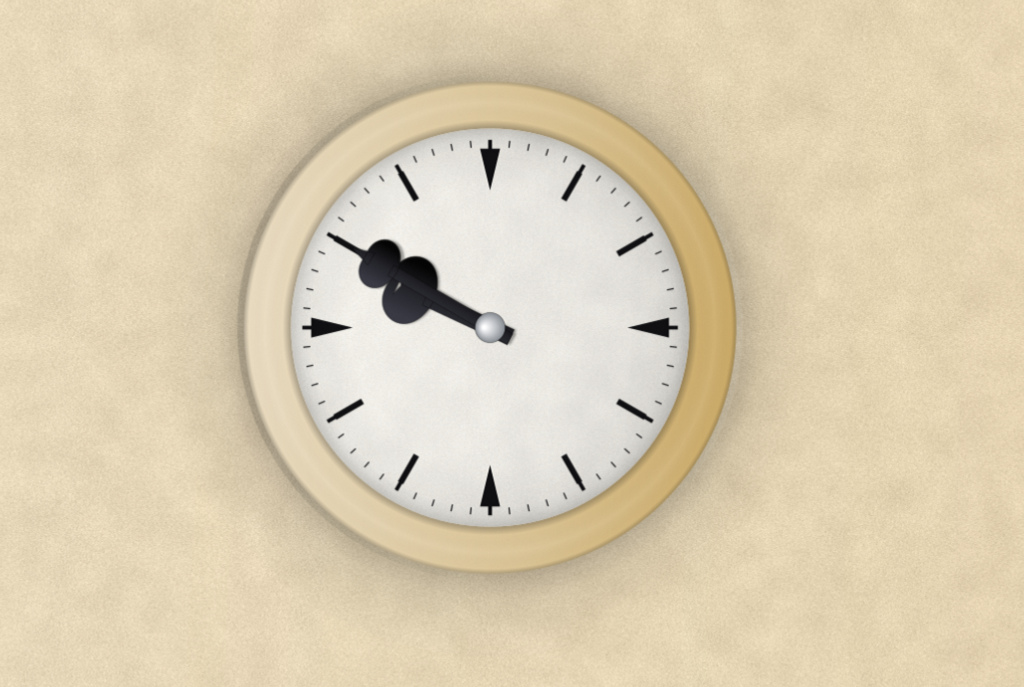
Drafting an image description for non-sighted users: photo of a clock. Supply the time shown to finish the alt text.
9:50
